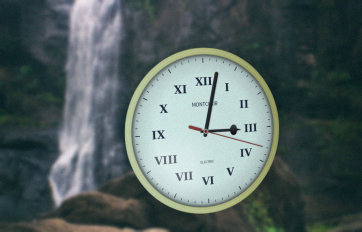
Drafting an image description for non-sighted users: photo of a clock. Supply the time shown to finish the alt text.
3:02:18
